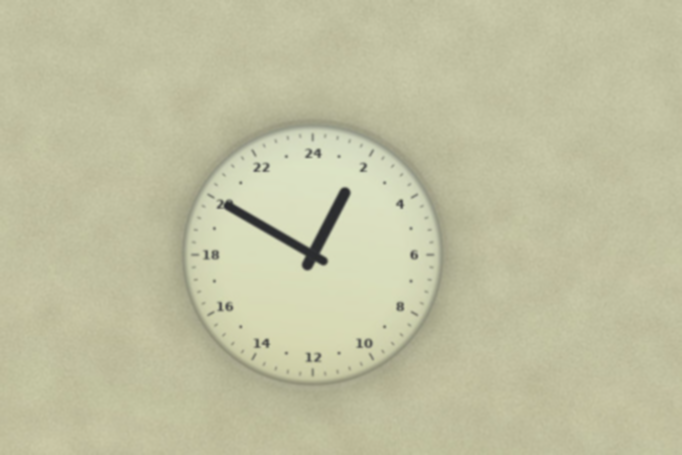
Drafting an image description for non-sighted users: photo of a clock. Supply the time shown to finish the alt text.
1:50
